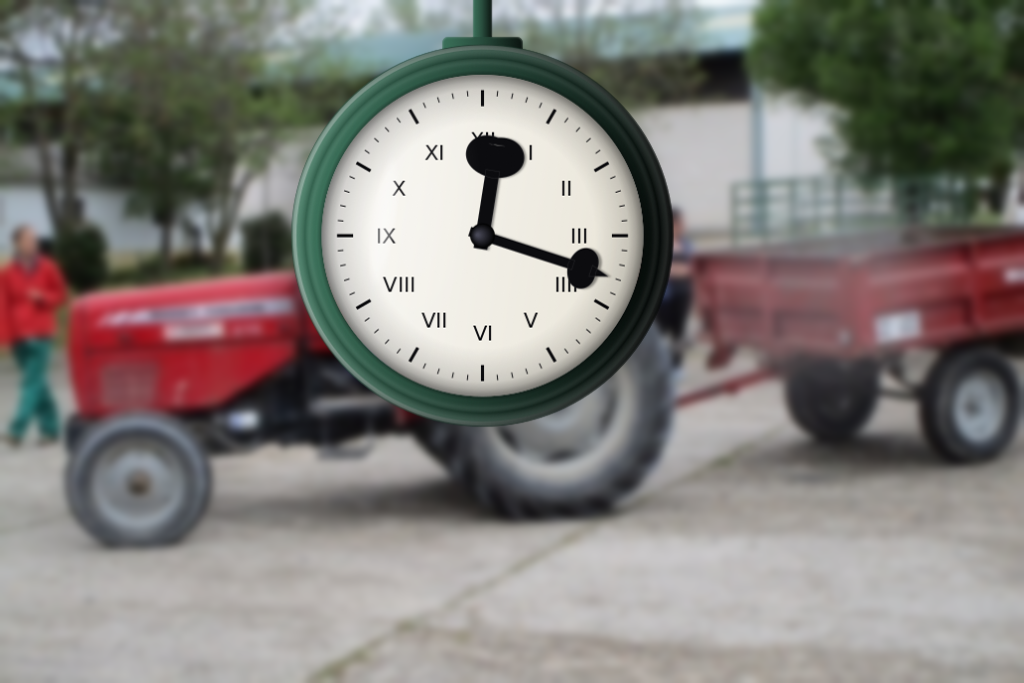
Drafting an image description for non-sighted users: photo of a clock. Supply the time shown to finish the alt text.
12:18
